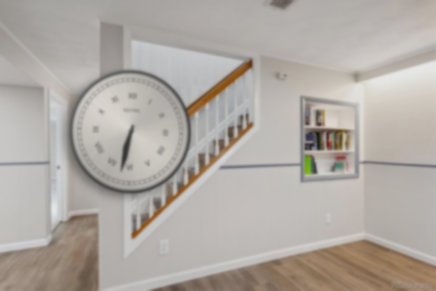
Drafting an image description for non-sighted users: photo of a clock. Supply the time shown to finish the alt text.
6:32
